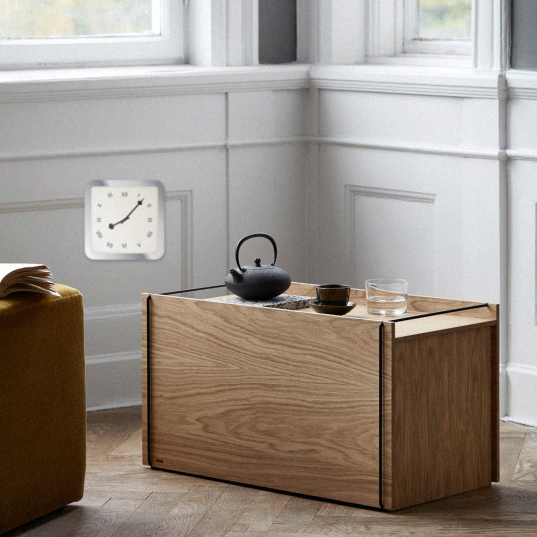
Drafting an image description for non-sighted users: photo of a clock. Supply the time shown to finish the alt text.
8:07
